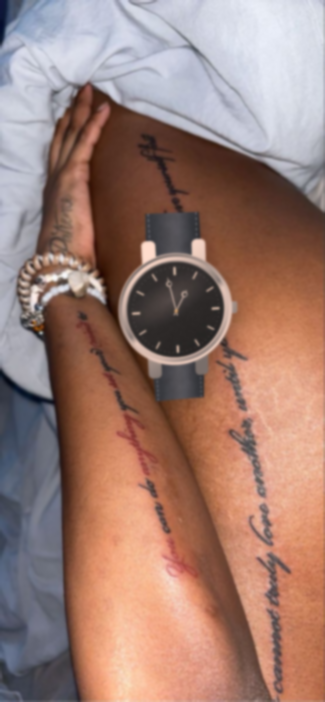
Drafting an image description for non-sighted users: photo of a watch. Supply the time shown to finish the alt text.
12:58
